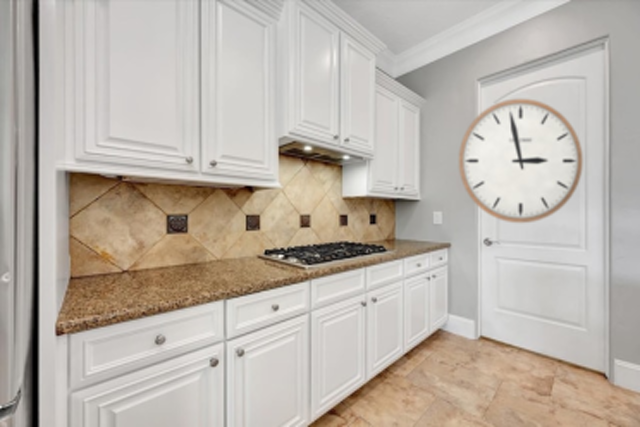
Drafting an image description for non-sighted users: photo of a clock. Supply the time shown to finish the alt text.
2:58
